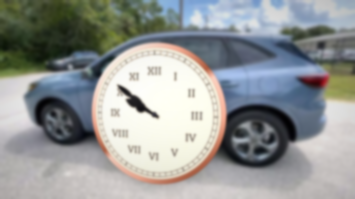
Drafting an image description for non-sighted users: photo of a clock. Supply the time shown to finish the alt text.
9:51
